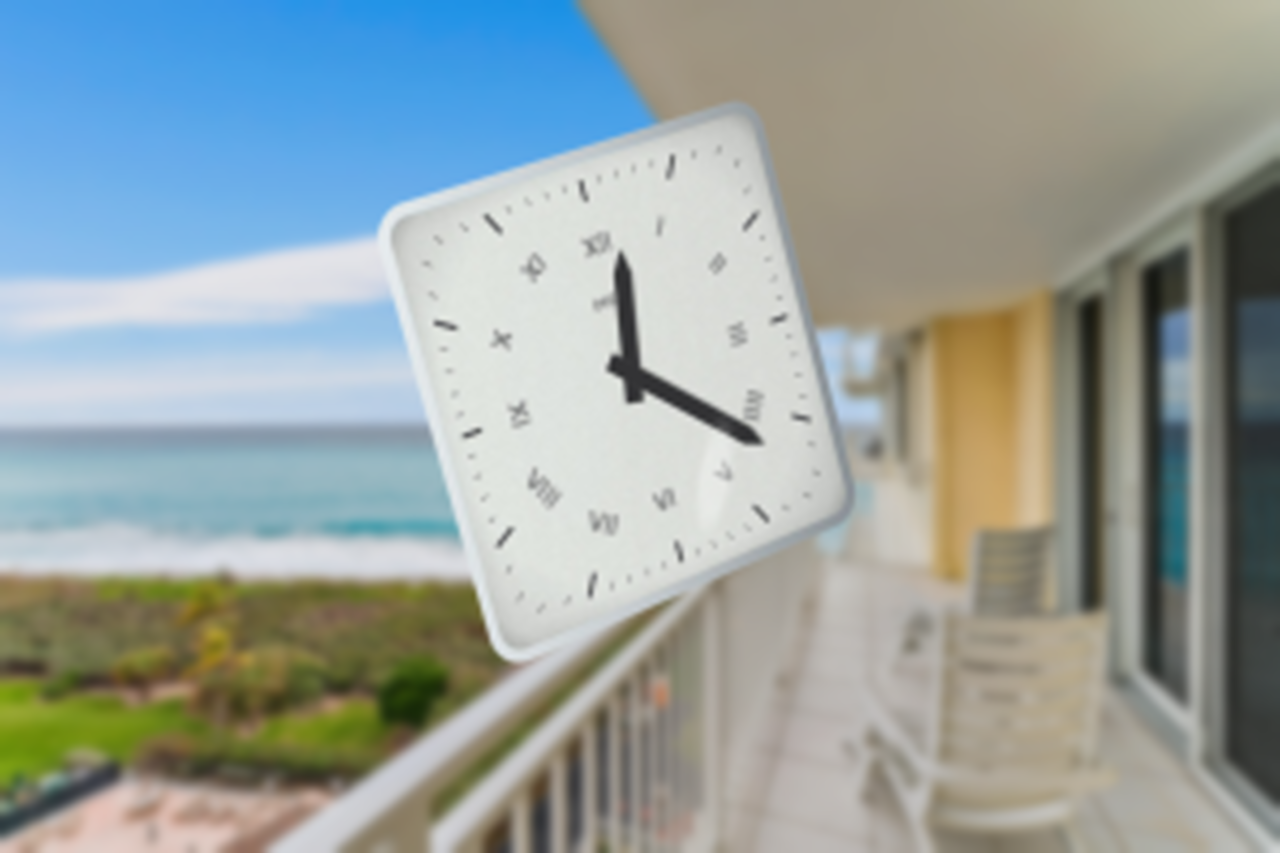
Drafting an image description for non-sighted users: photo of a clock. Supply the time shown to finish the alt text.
12:22
